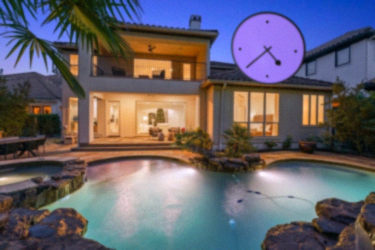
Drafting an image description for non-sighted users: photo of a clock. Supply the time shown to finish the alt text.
4:38
